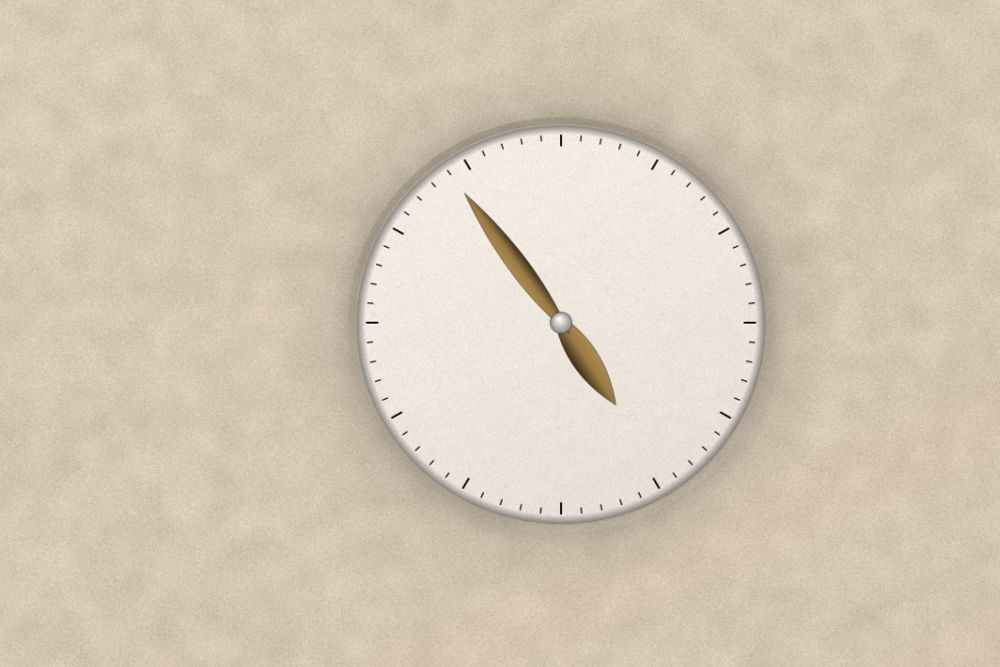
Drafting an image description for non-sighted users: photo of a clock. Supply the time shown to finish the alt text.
4:54
